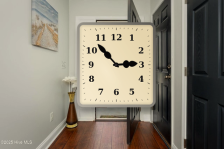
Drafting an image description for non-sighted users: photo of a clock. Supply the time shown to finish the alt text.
2:53
